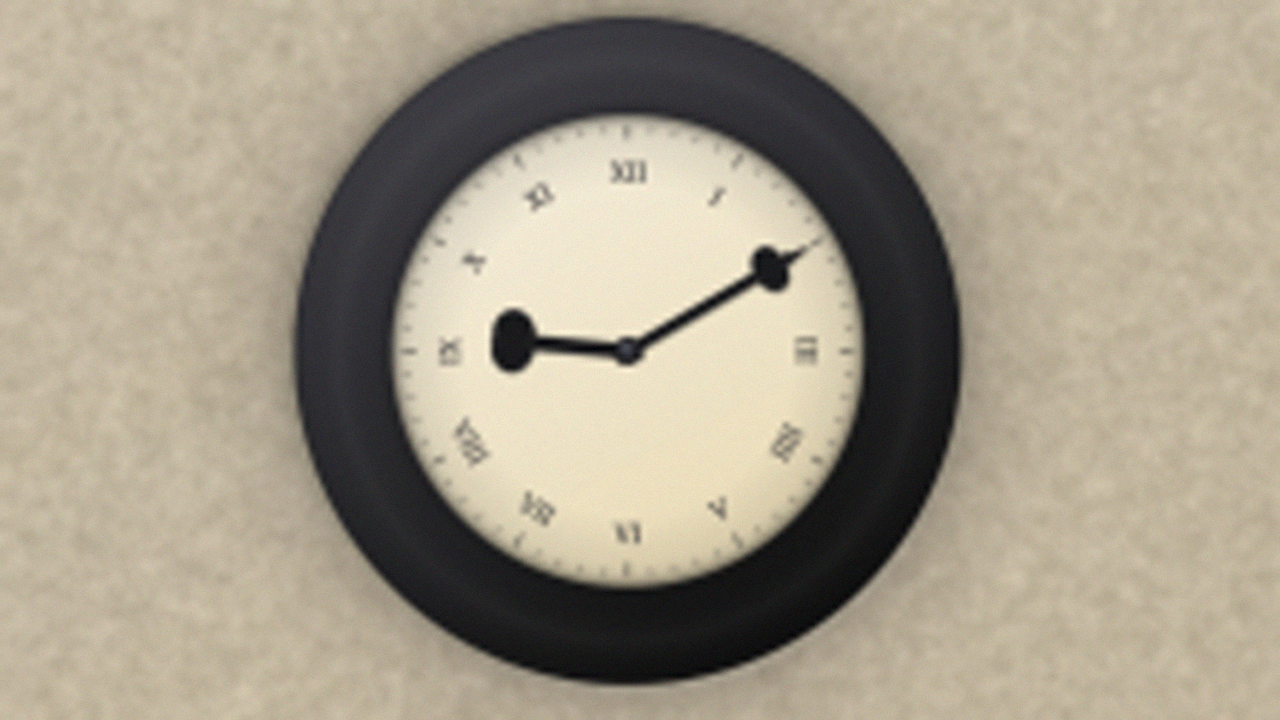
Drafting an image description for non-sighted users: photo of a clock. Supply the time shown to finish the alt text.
9:10
